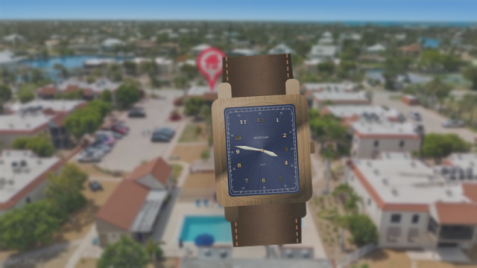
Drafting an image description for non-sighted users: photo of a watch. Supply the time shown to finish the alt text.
3:47
